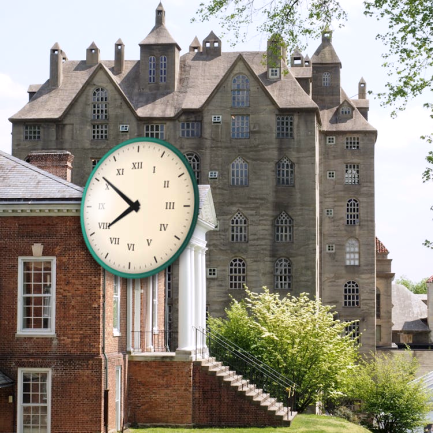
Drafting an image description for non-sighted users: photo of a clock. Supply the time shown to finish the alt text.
7:51
